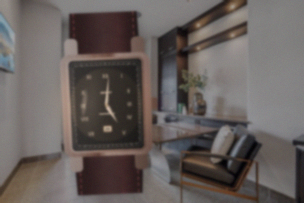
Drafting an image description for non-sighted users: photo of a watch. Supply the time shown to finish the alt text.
5:01
